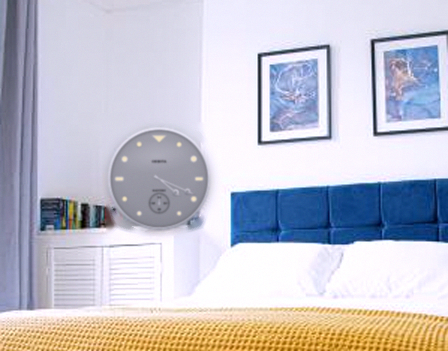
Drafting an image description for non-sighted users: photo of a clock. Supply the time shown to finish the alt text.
4:19
